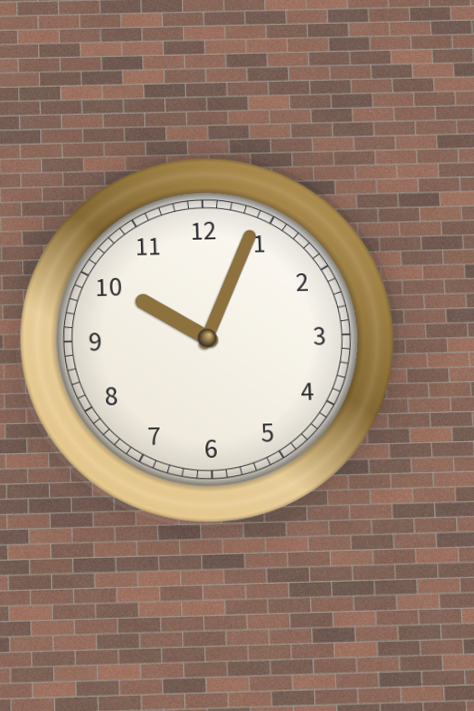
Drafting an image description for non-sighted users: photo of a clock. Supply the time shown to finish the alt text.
10:04
